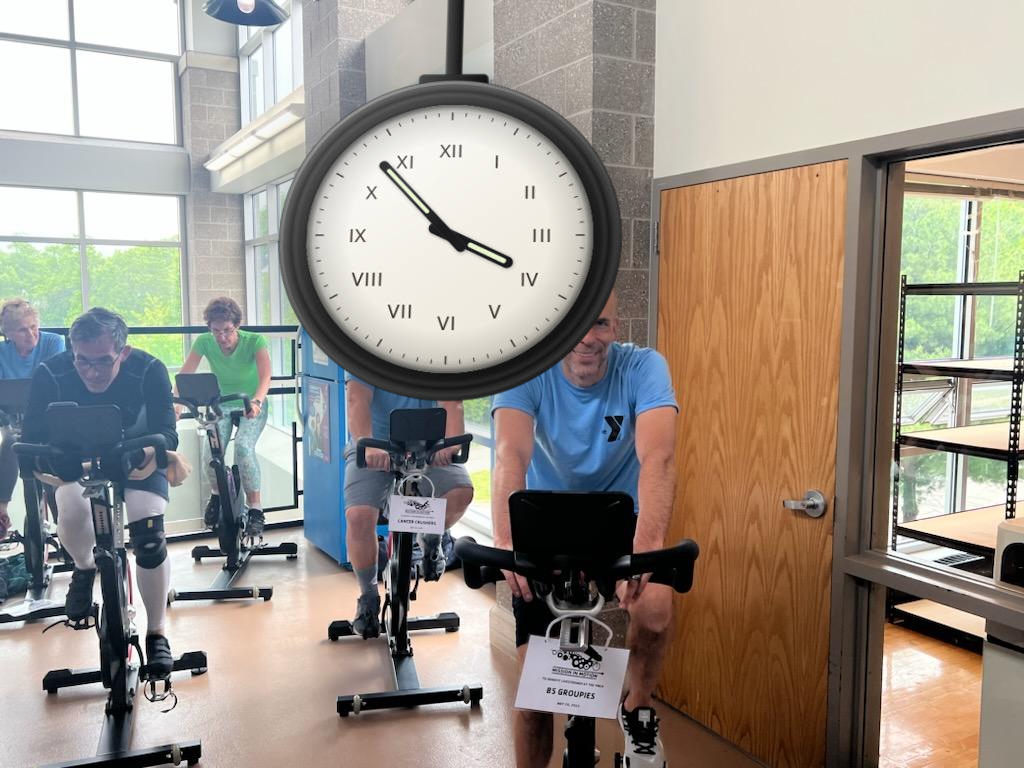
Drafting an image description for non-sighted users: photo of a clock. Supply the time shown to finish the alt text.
3:53
